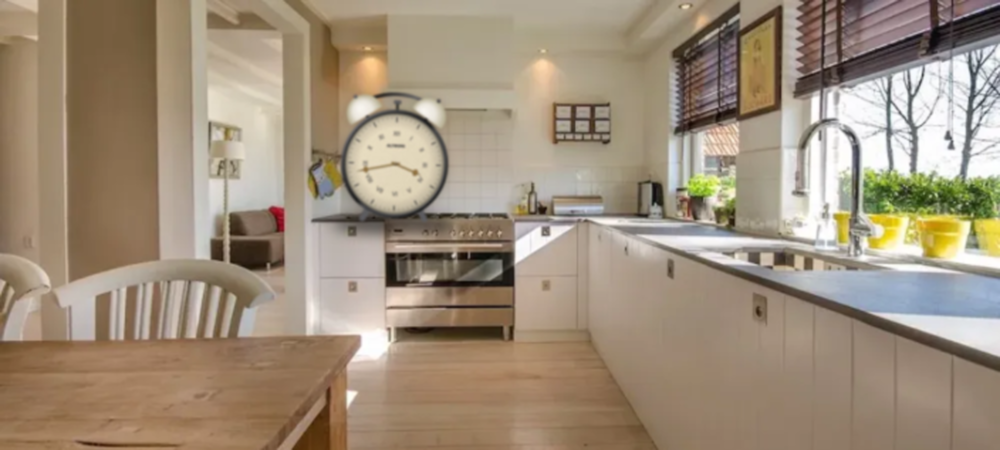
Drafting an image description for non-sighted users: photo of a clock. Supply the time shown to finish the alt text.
3:43
